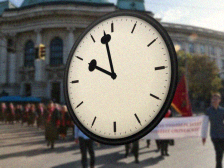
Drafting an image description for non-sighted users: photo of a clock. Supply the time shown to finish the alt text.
9:58
